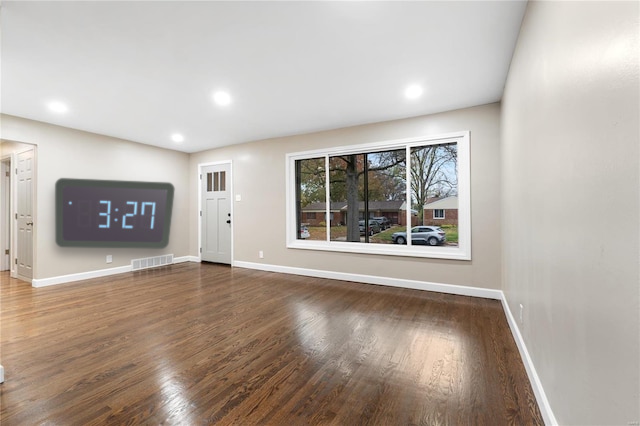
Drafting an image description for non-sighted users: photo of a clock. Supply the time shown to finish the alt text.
3:27
